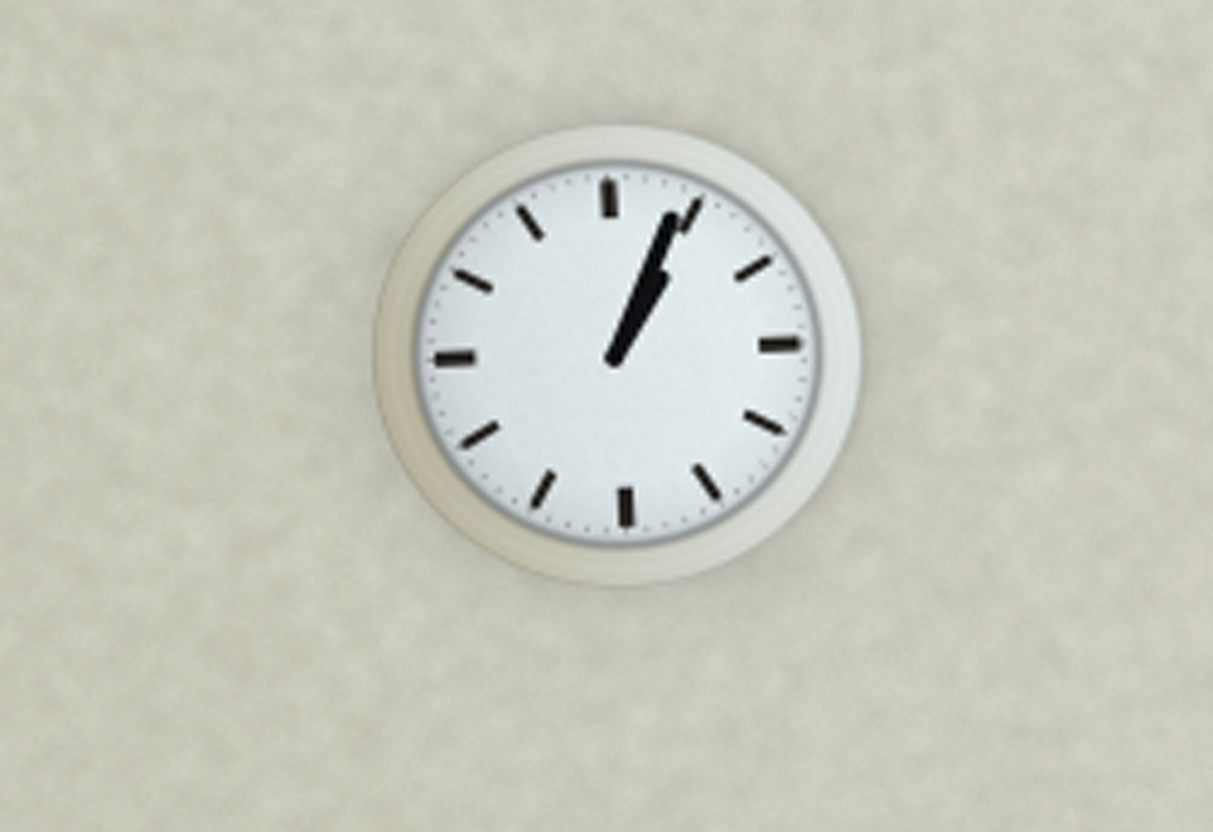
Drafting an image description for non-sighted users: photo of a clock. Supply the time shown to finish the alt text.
1:04
